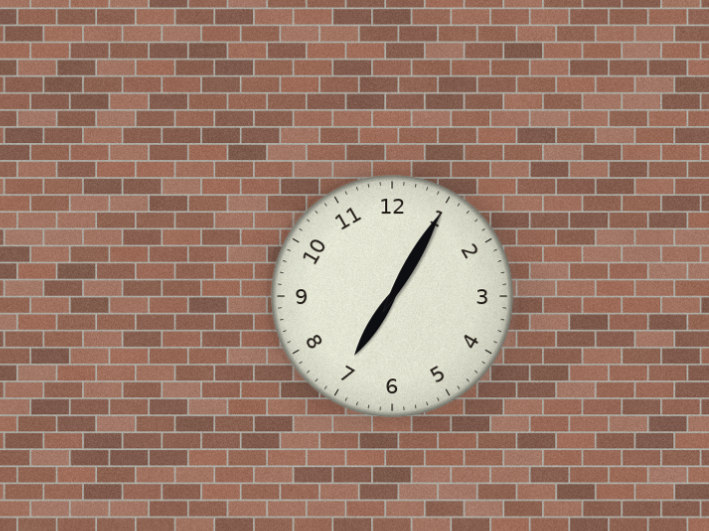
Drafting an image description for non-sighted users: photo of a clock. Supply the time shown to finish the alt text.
7:05
